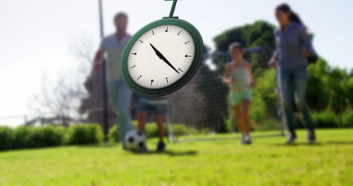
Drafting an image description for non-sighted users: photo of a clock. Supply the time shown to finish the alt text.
10:21
